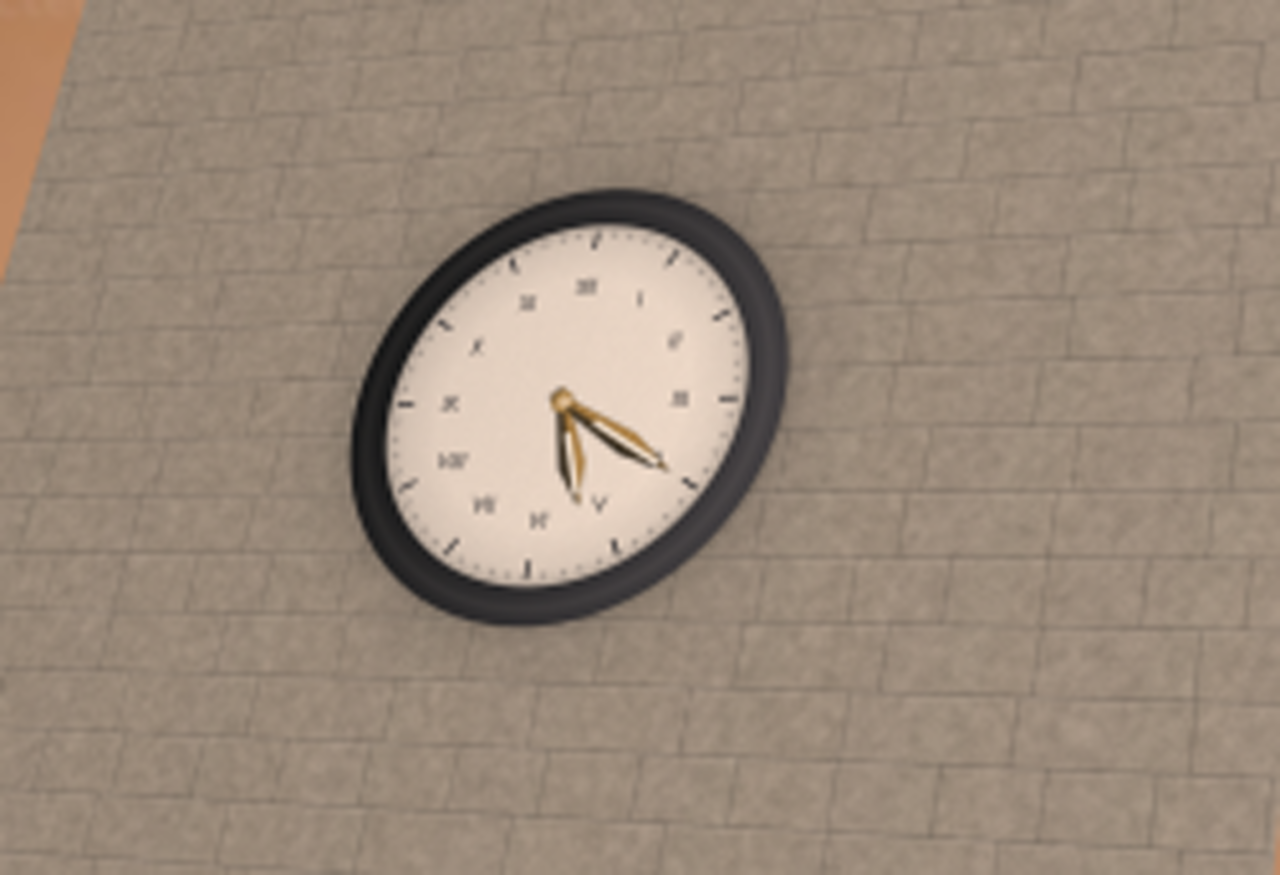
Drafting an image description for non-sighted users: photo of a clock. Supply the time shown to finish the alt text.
5:20
